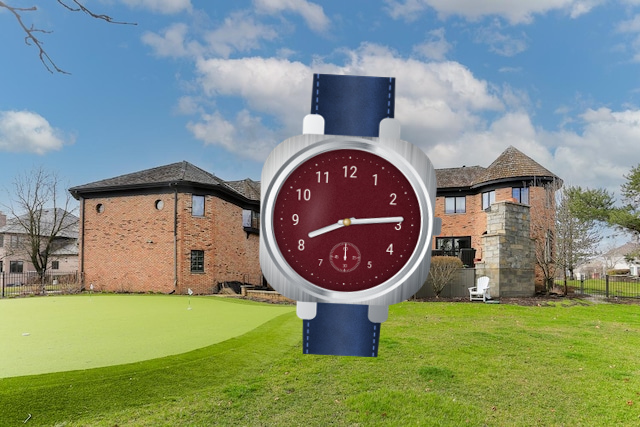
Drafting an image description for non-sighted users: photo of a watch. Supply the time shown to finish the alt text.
8:14
